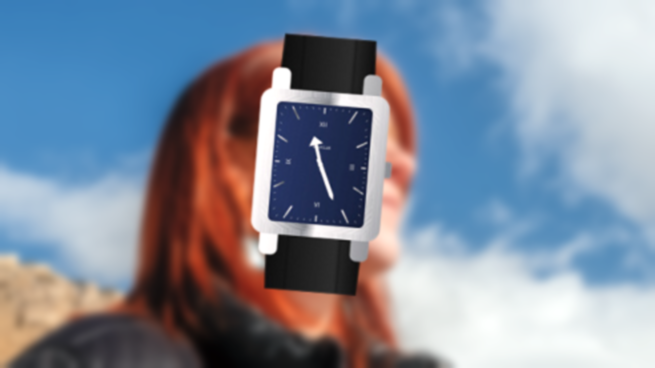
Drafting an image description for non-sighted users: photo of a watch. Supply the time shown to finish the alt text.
11:26
